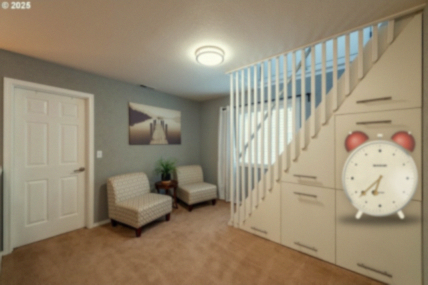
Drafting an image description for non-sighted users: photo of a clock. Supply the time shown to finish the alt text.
6:38
